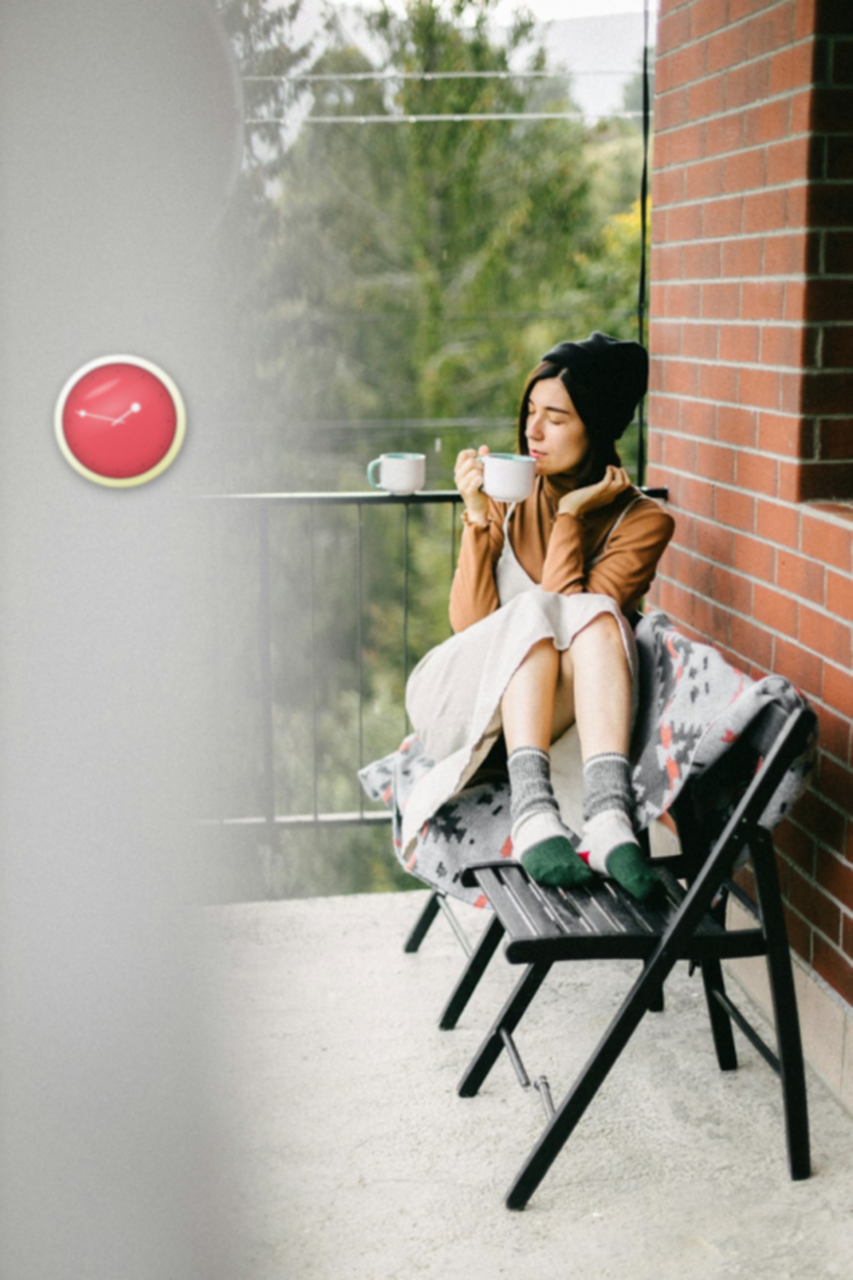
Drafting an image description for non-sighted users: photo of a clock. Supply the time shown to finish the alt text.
1:47
